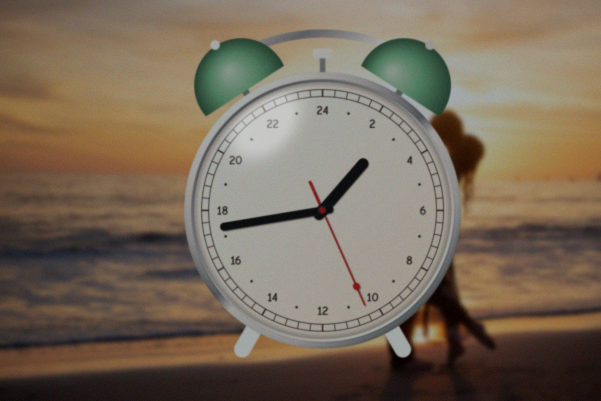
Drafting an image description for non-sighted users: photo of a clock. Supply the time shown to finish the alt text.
2:43:26
